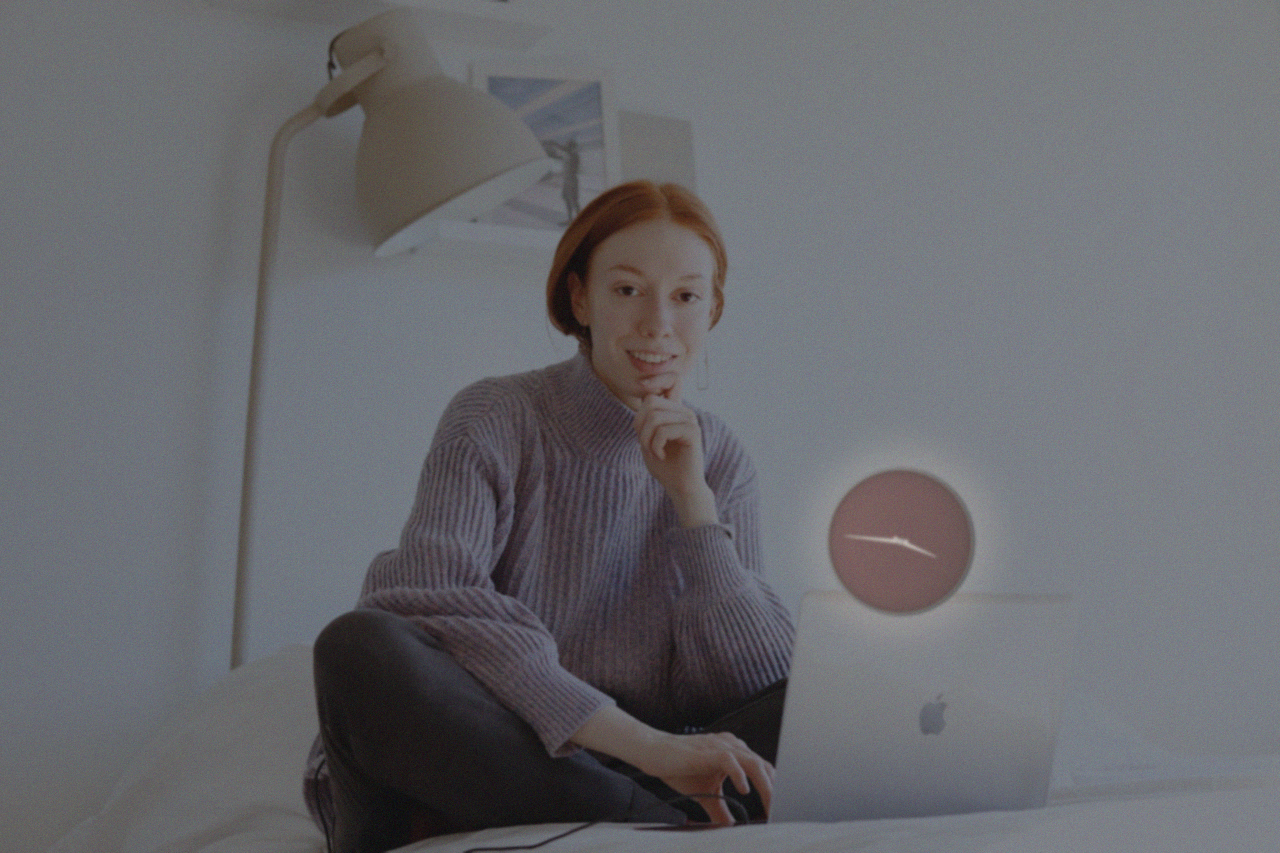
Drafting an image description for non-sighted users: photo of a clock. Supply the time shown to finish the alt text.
3:46
